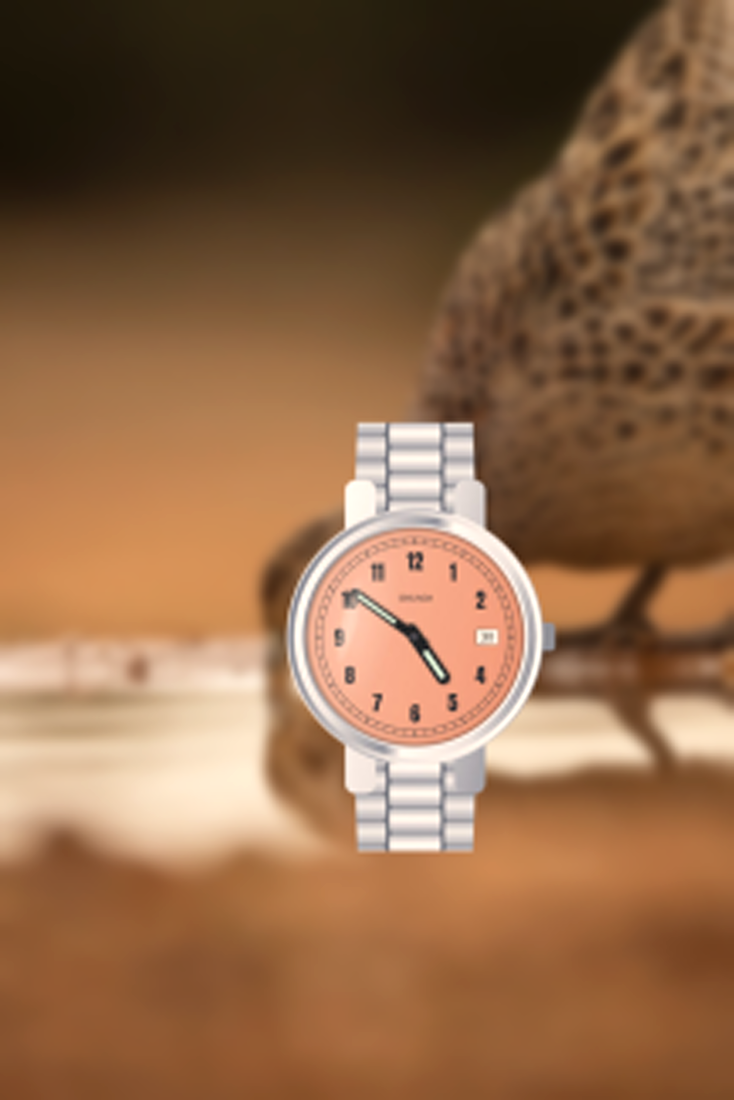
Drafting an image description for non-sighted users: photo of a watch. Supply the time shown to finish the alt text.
4:51
